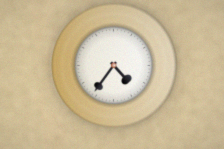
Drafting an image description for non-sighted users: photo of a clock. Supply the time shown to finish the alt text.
4:36
